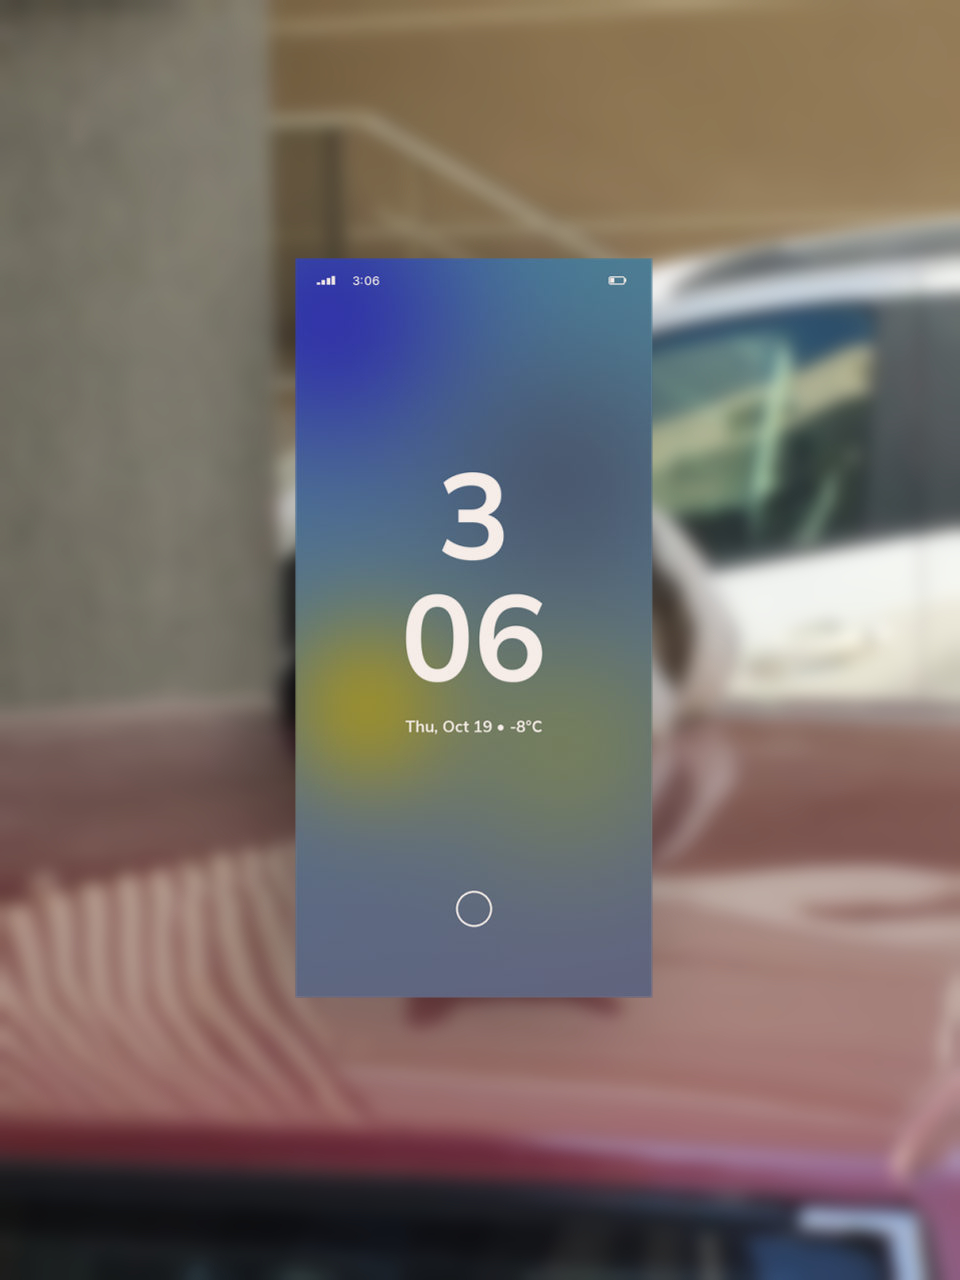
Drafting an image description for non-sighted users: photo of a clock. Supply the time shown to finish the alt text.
3:06
